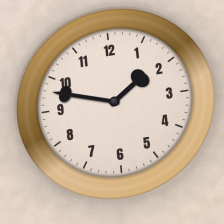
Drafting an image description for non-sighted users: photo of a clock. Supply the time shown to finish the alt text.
1:48
